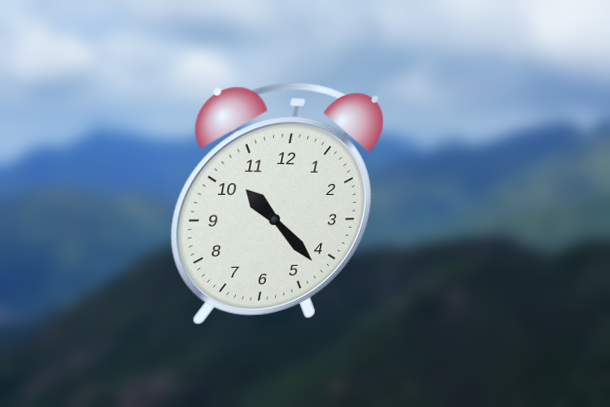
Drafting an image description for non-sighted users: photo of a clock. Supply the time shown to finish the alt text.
10:22
